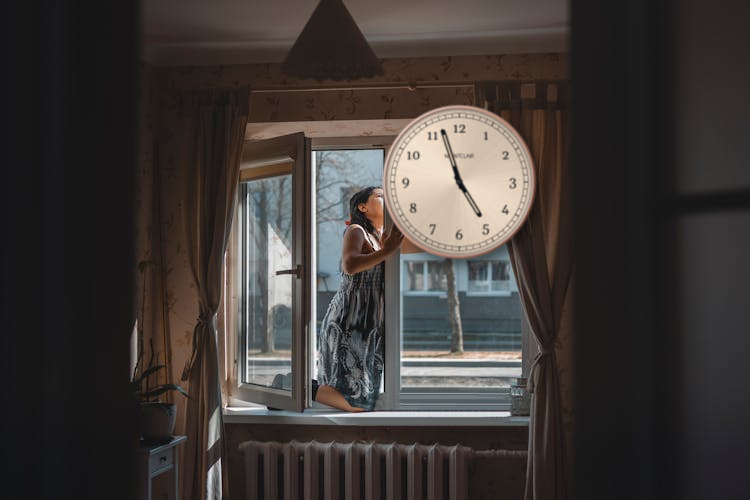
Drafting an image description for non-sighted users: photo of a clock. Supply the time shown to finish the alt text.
4:57
